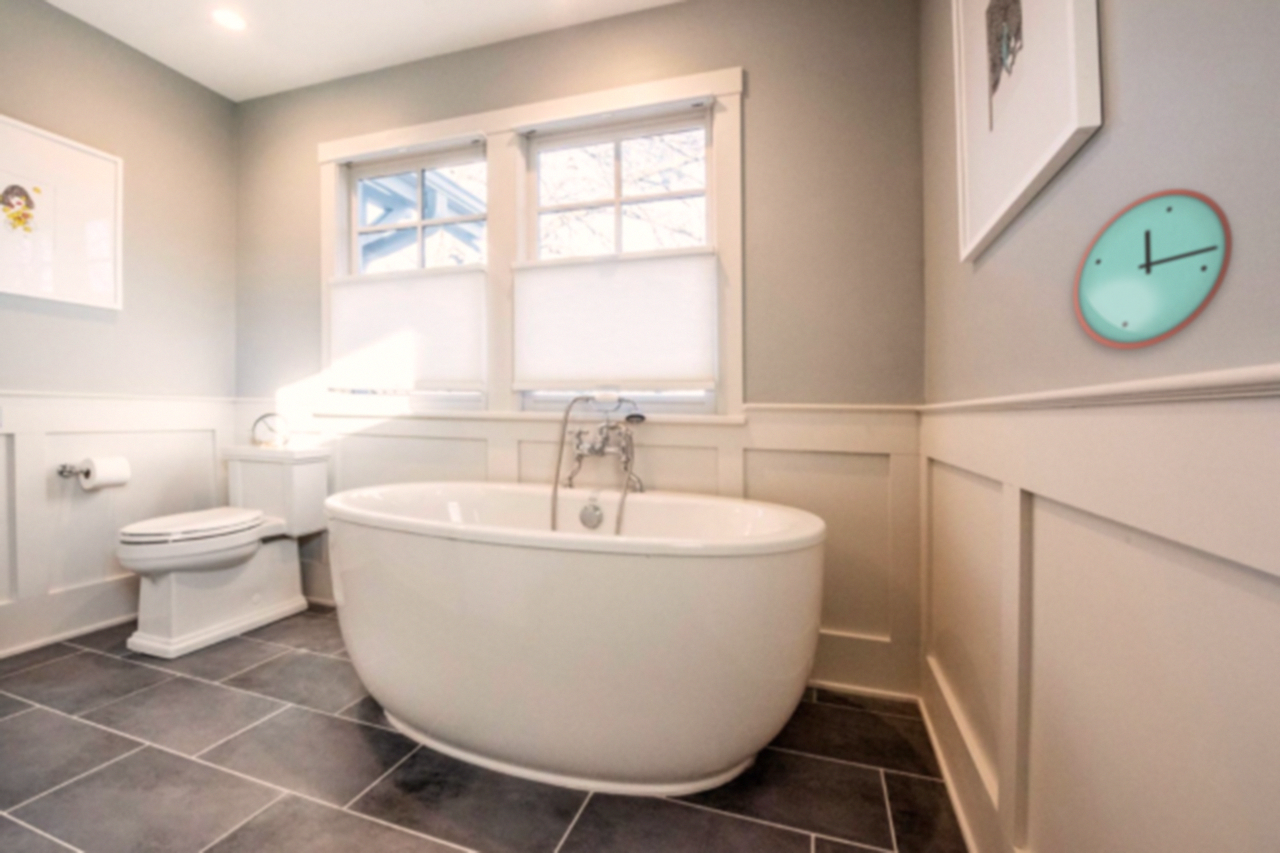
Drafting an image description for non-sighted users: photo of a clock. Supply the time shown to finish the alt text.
11:12
